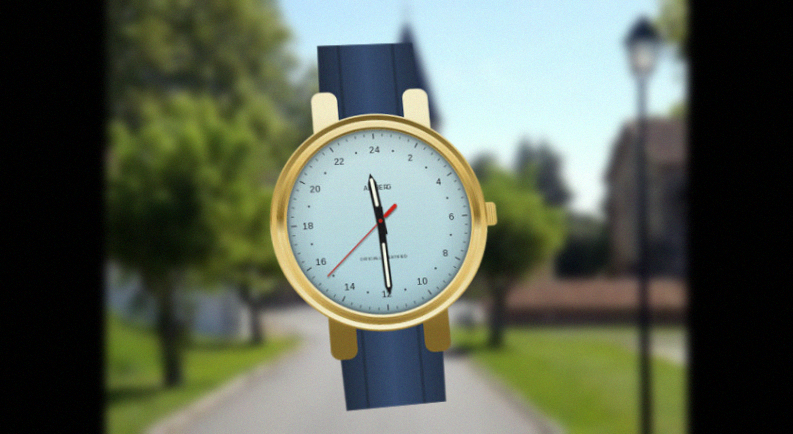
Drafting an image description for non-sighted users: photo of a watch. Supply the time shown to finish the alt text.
23:29:38
